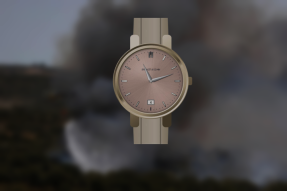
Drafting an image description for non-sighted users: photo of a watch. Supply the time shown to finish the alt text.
11:12
